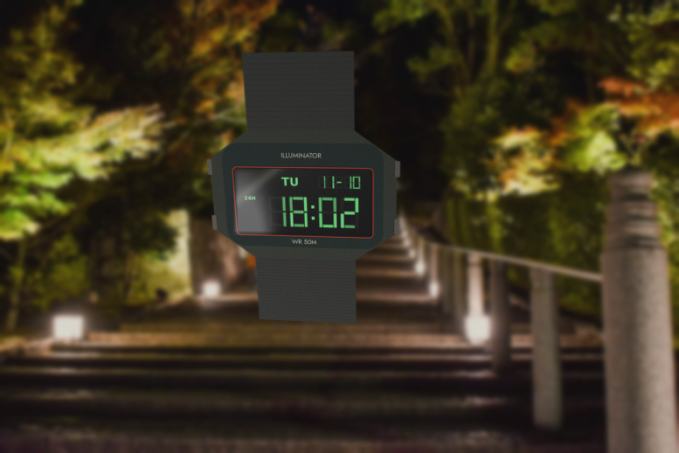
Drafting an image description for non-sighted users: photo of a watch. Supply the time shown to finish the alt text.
18:02
